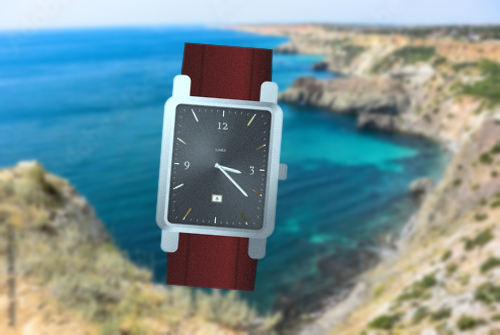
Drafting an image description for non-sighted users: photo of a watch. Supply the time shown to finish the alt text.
3:22
